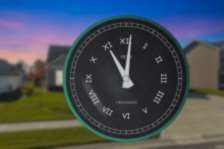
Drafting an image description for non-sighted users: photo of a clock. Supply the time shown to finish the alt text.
11:01
